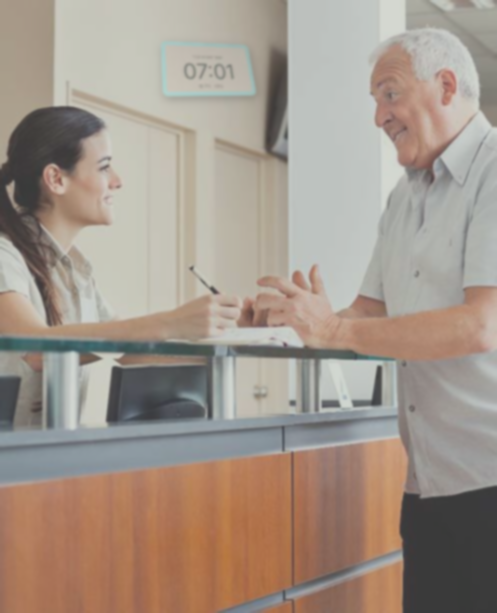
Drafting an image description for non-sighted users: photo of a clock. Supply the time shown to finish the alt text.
7:01
